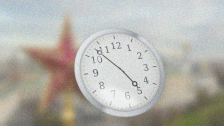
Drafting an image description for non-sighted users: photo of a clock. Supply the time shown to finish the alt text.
4:53
